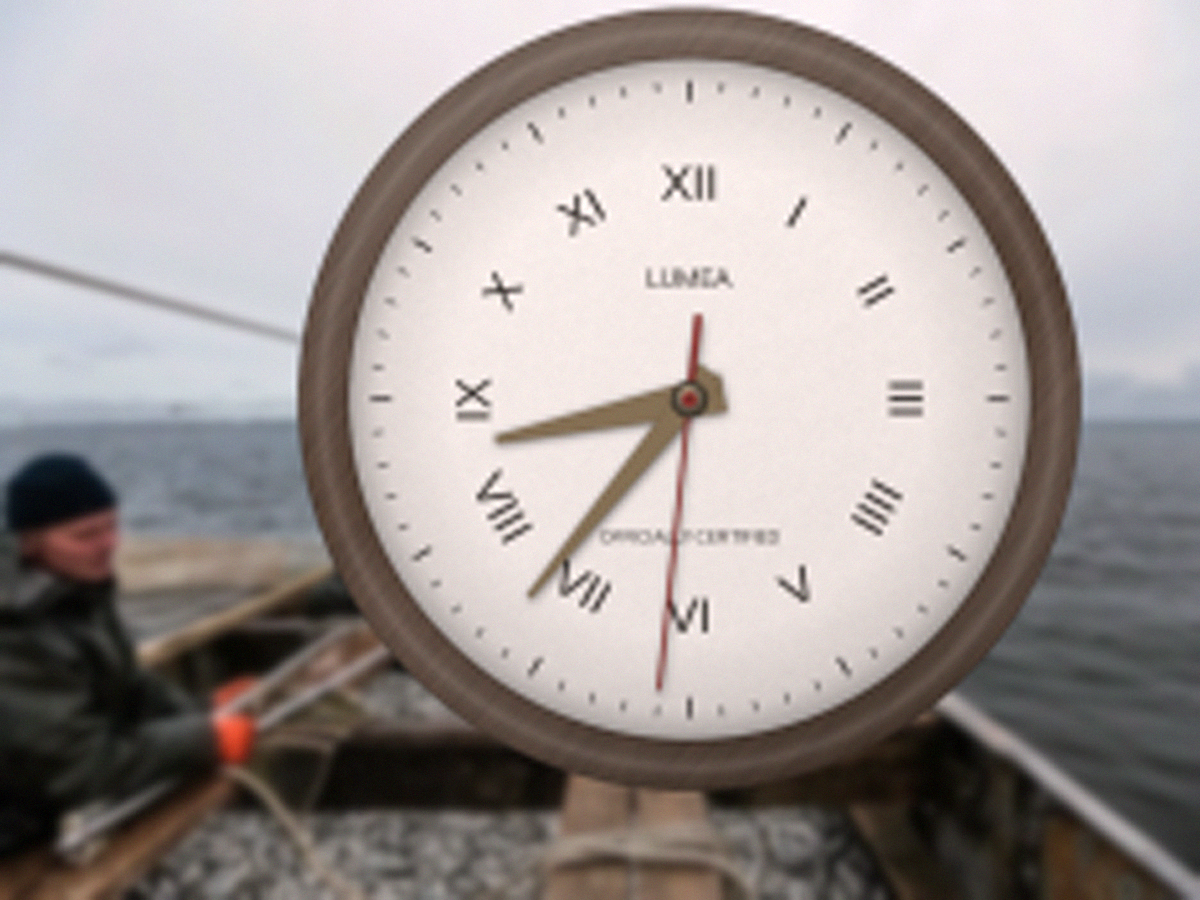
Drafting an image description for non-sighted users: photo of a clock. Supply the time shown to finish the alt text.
8:36:31
